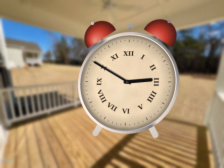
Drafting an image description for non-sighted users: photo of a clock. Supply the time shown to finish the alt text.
2:50
